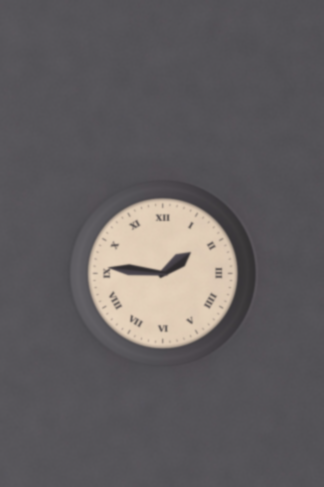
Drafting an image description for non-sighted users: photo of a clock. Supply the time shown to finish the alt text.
1:46
